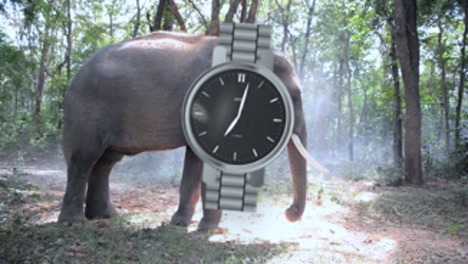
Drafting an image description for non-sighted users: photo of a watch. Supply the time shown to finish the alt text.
7:02
